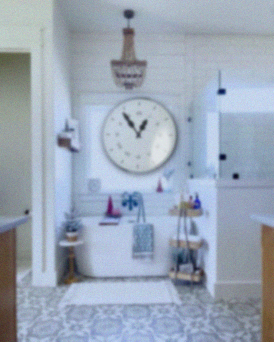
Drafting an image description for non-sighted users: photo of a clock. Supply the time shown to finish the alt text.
12:54
